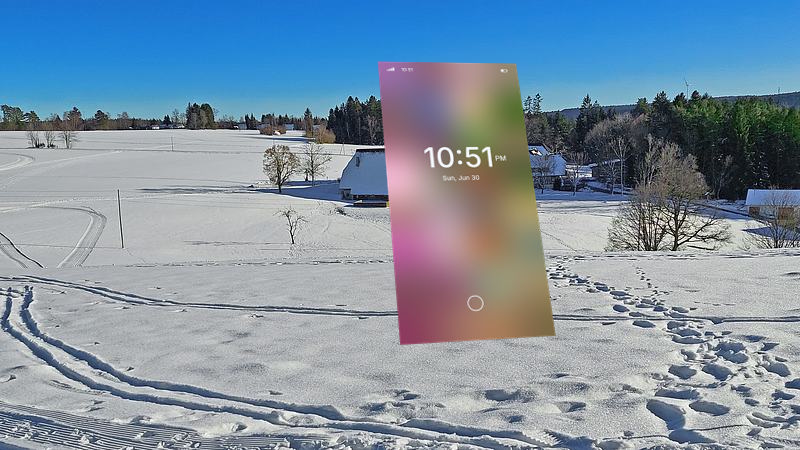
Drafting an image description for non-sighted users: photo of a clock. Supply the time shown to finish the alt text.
10:51
